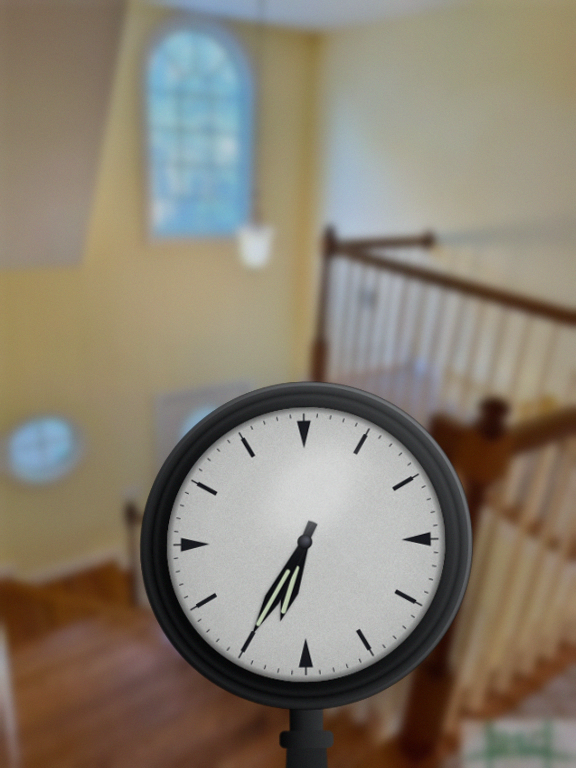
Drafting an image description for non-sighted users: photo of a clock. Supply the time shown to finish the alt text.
6:35
